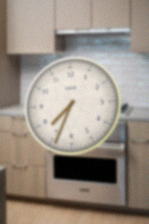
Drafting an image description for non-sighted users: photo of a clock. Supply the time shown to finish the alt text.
7:34
